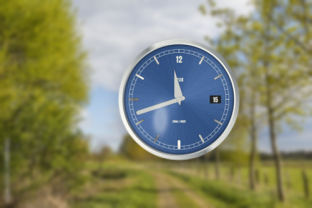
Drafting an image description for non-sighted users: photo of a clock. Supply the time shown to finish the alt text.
11:42
